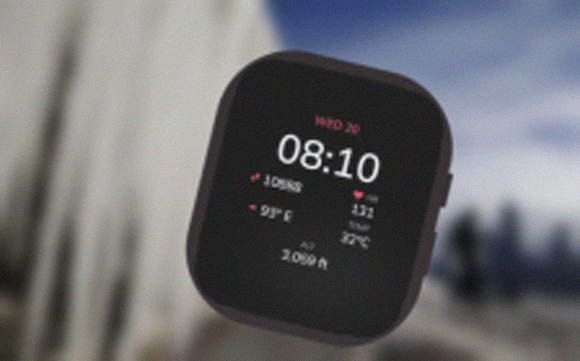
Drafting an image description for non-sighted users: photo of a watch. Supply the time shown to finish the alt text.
8:10
